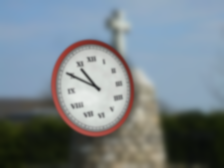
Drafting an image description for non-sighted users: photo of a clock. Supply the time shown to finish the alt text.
10:50
